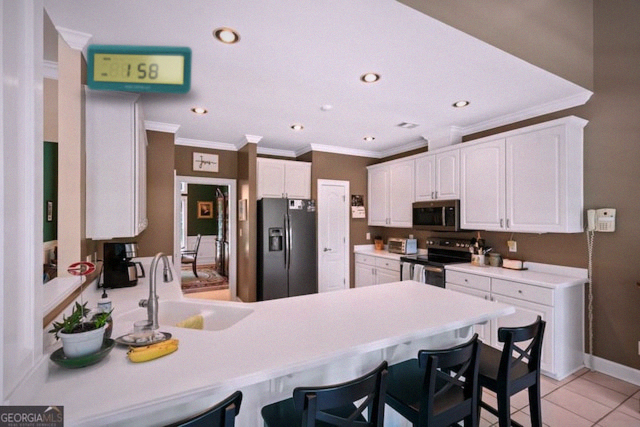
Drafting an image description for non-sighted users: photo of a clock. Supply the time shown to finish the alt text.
1:58
